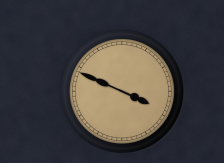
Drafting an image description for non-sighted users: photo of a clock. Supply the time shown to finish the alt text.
3:49
